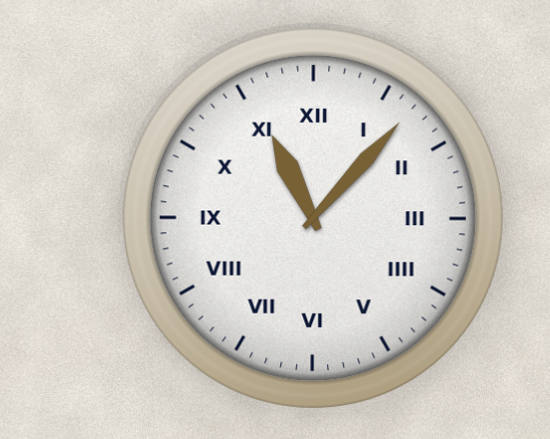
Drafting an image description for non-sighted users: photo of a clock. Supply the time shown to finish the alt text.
11:07
